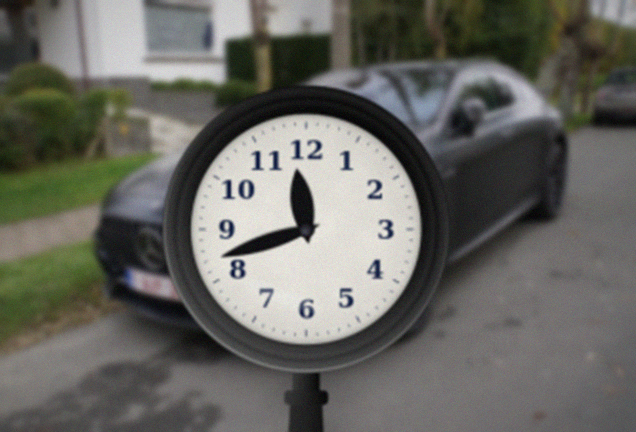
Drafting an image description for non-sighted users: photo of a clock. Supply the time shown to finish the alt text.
11:42
